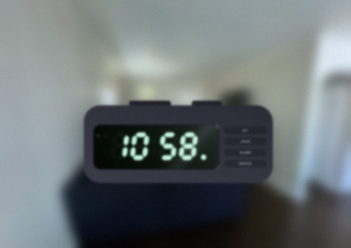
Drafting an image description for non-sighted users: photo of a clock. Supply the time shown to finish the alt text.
10:58
